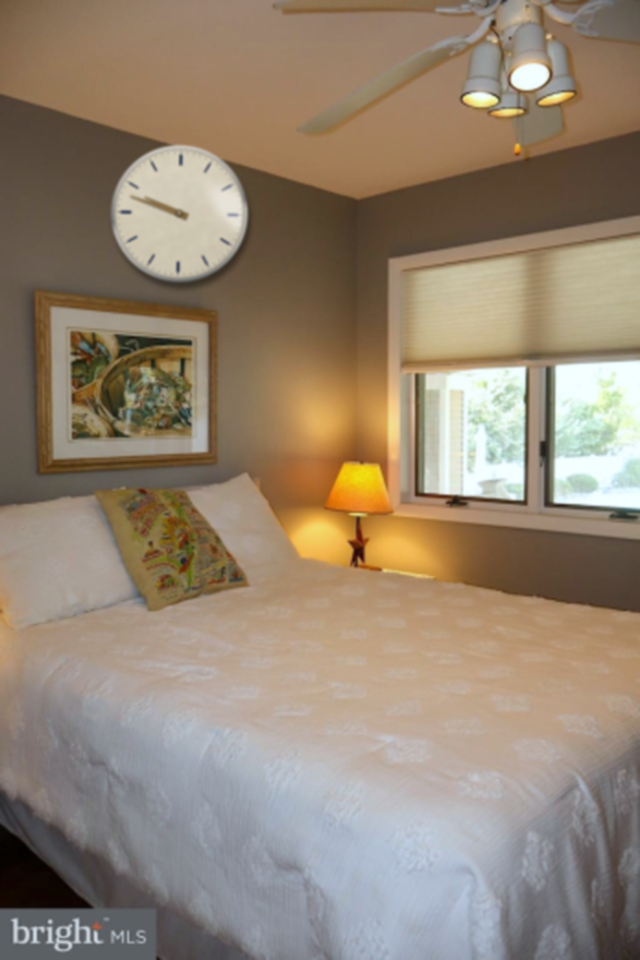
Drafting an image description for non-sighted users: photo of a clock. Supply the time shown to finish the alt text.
9:48
